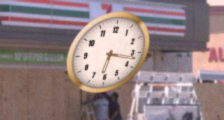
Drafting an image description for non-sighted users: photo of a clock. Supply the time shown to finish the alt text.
6:17
